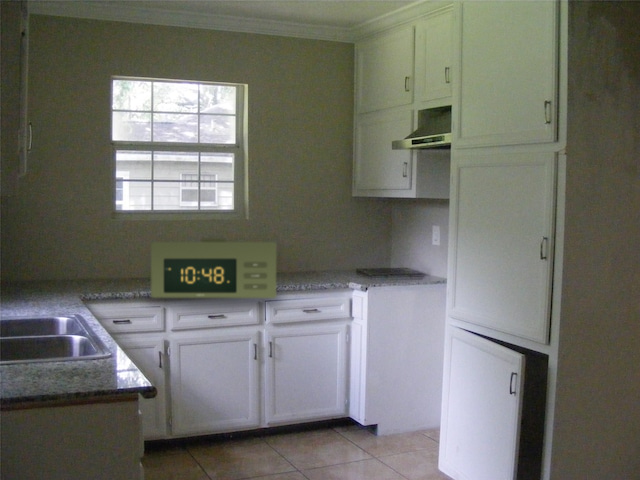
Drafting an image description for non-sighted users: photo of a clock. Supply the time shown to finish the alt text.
10:48
